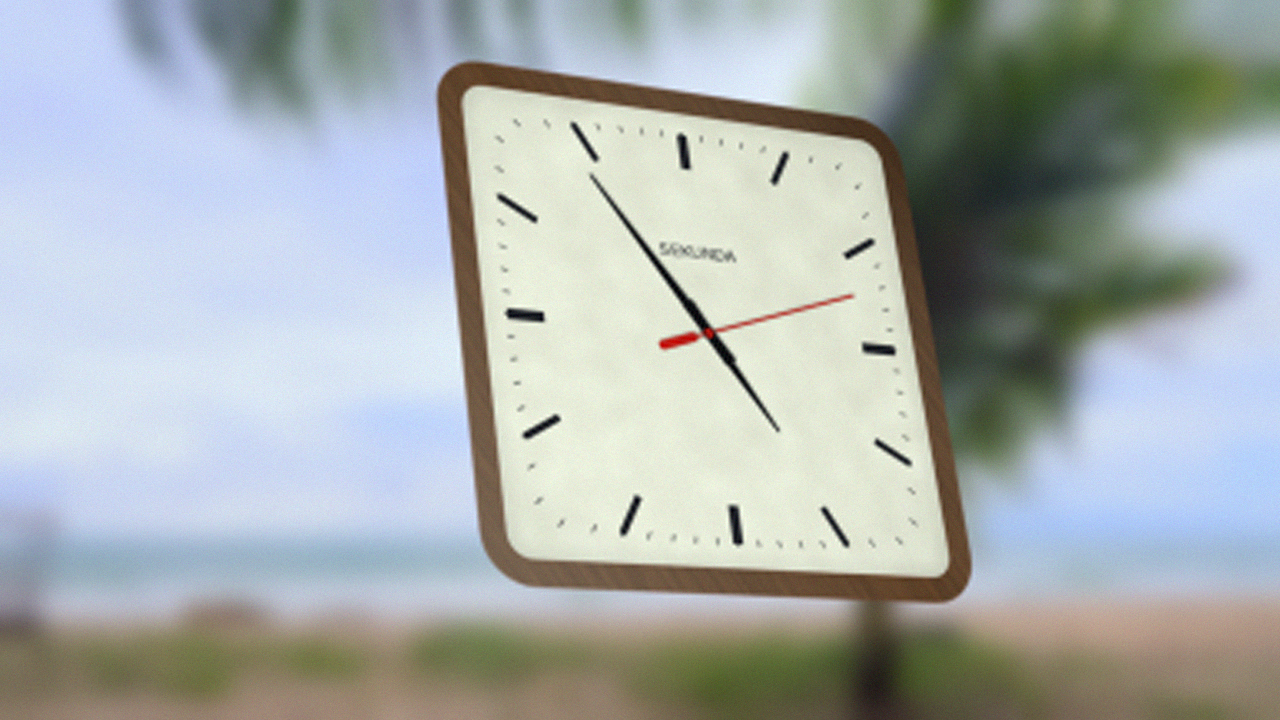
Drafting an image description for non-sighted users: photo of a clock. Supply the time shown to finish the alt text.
4:54:12
